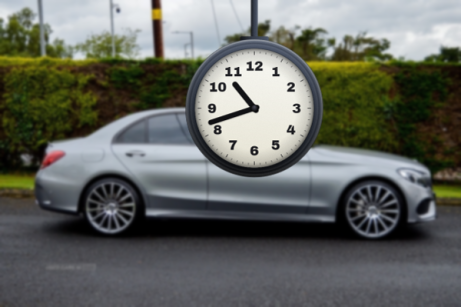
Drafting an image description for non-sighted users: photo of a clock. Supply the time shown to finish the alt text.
10:42
